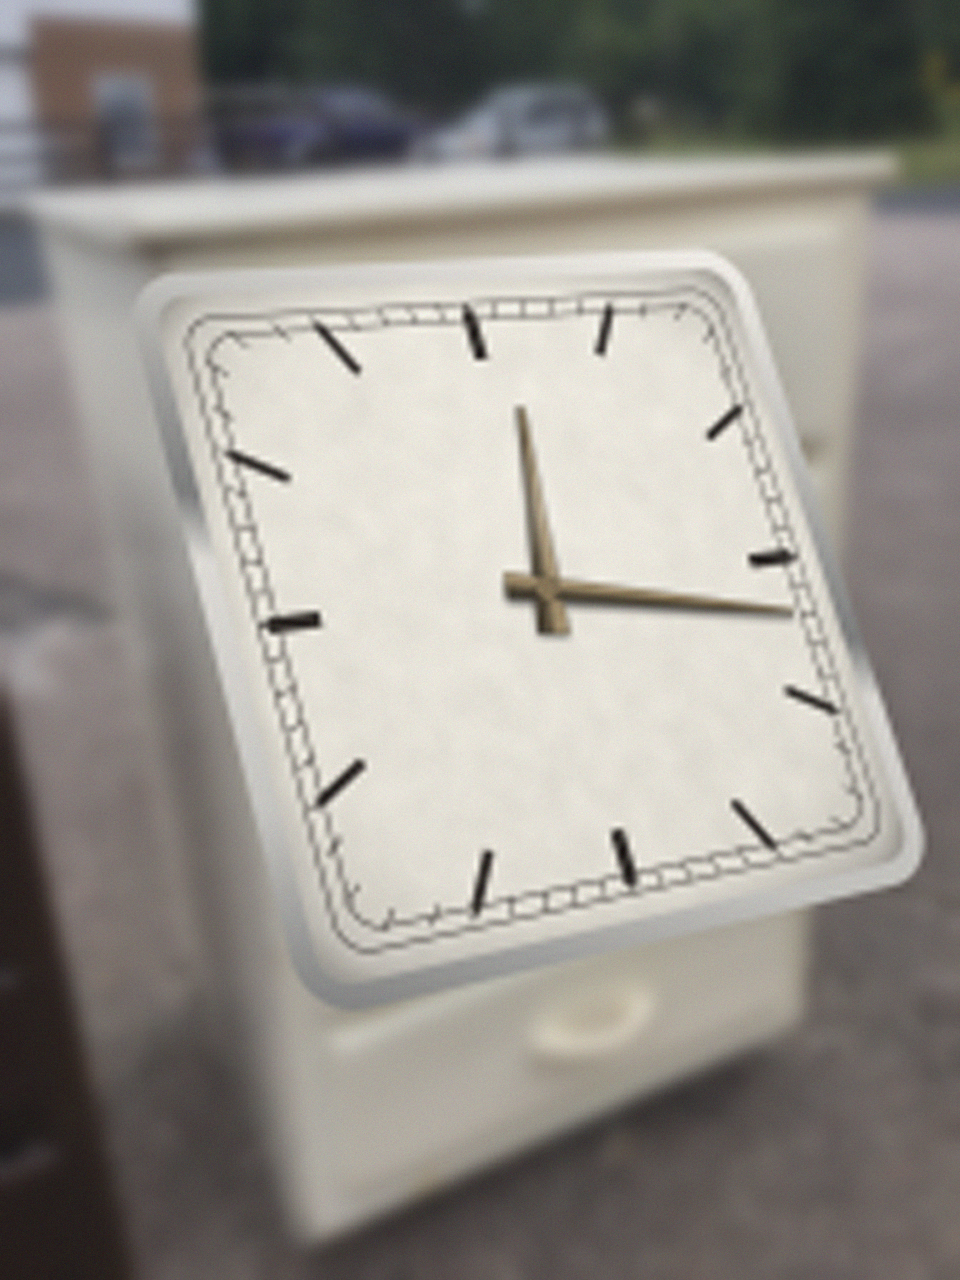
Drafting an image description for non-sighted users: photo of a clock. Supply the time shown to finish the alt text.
12:17
